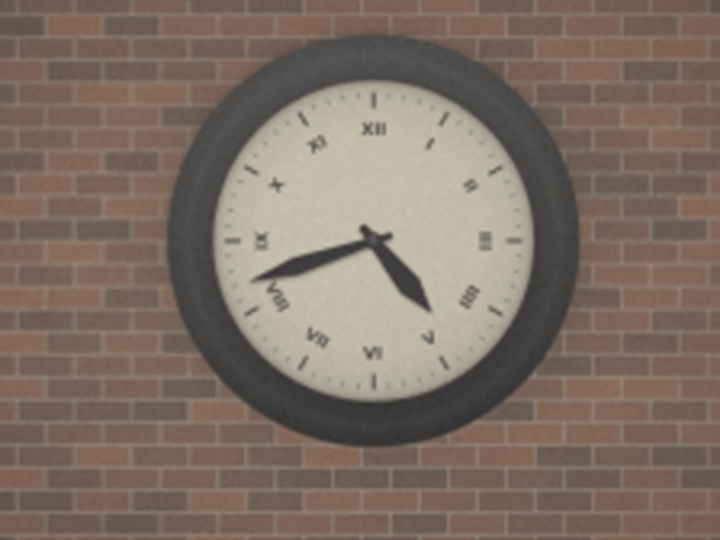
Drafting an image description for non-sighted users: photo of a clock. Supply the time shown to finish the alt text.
4:42
